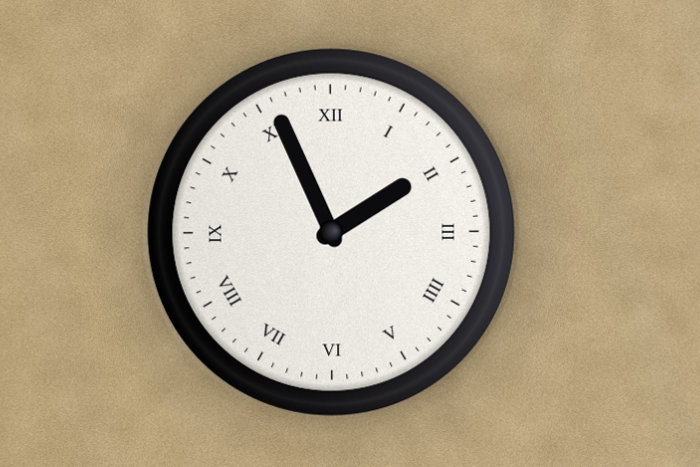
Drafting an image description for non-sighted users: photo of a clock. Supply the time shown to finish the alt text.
1:56
